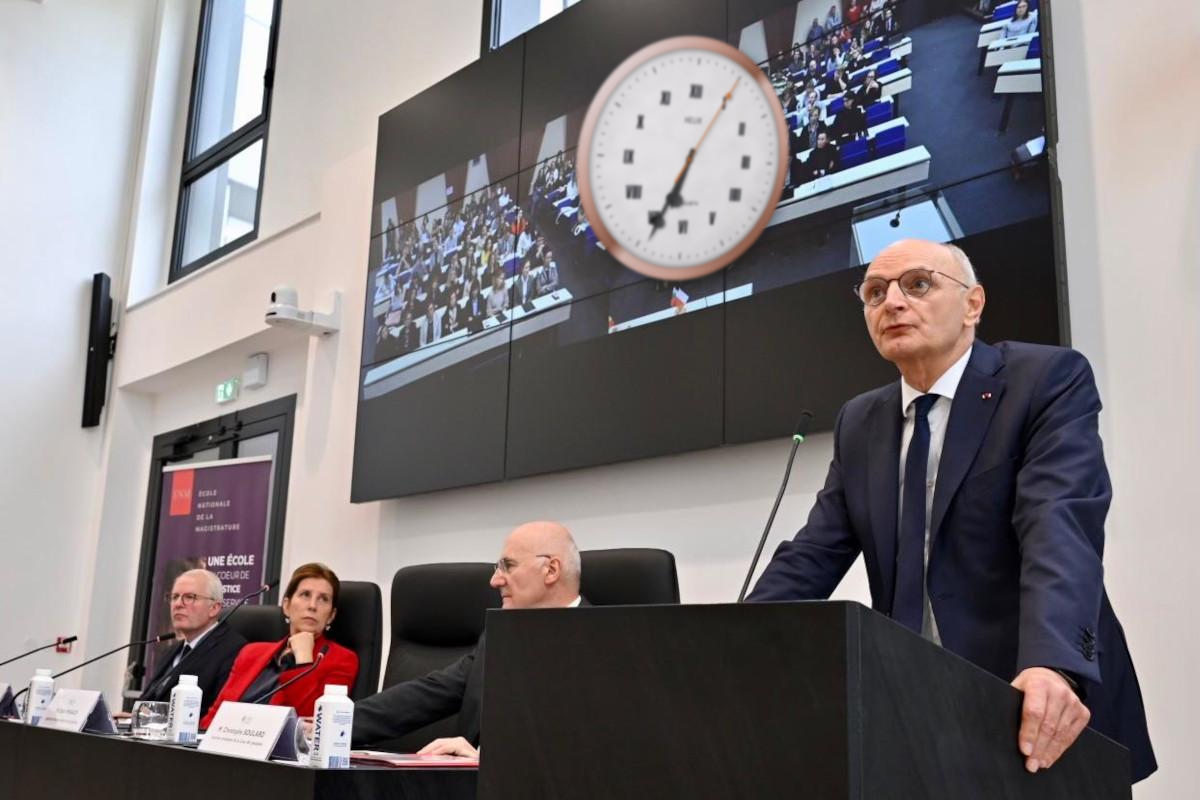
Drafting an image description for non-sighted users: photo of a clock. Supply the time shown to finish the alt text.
6:34:05
